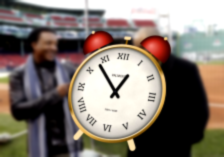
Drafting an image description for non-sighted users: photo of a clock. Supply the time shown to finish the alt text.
12:53
